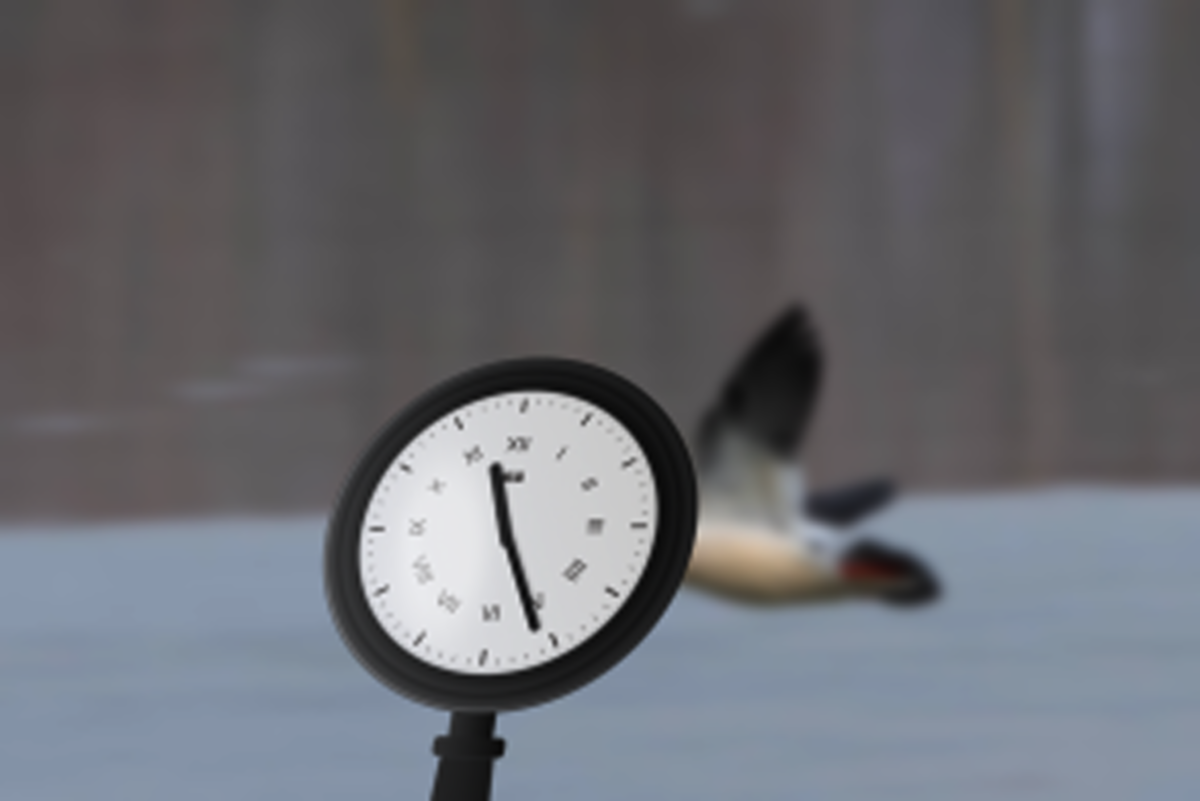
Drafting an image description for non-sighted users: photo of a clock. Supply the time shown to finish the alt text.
11:26
